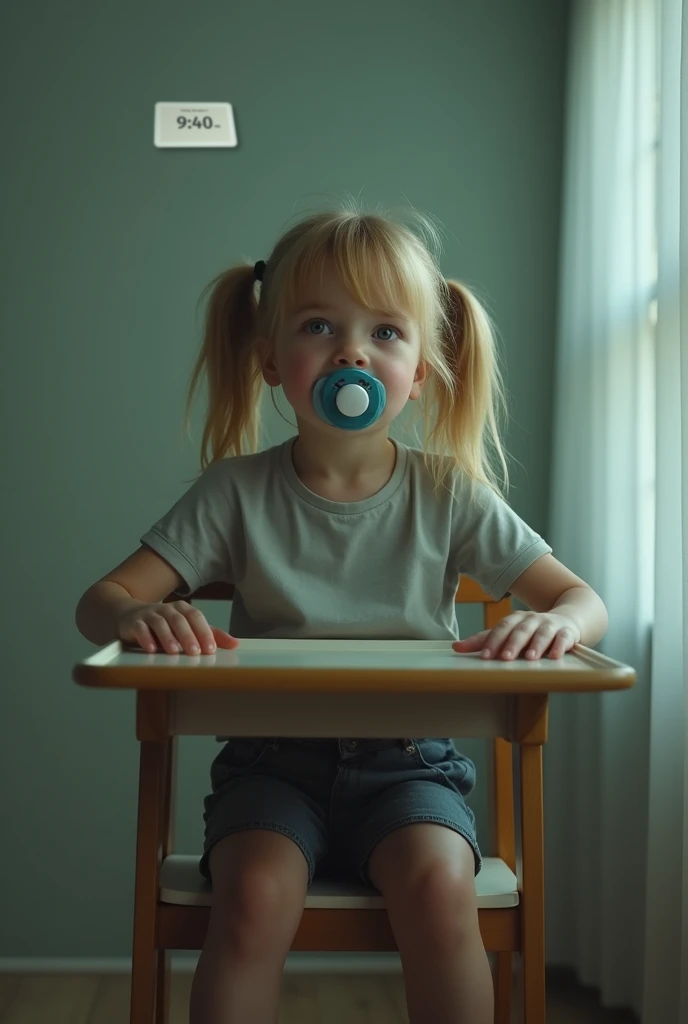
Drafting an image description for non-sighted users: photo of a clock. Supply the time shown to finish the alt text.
9:40
